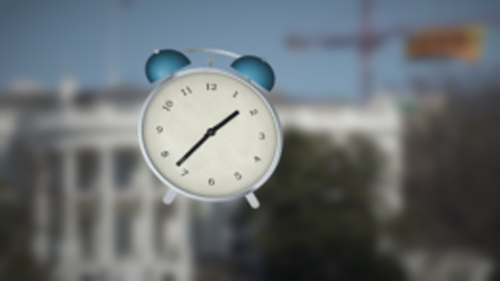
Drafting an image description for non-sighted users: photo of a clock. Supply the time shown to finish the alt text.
1:37
